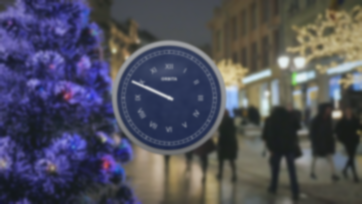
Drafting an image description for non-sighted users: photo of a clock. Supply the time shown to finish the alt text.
9:49
